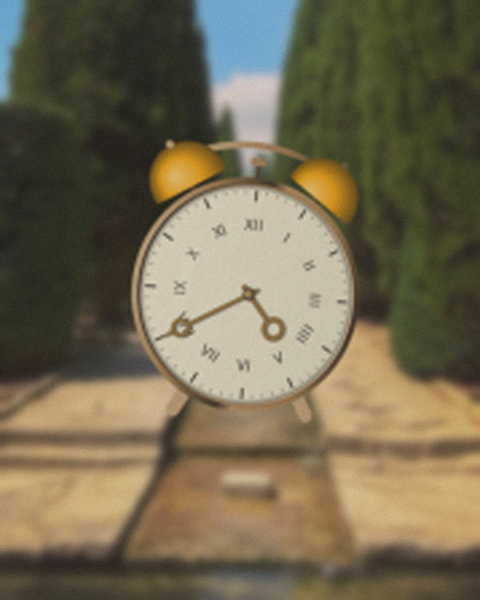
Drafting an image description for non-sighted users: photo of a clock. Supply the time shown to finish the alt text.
4:40
